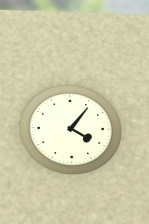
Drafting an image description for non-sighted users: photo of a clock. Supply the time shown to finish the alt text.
4:06
